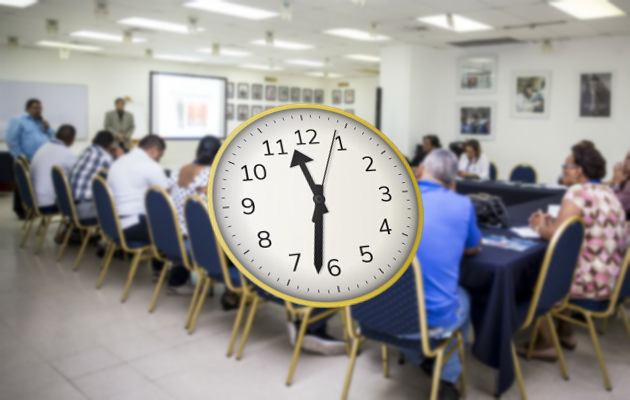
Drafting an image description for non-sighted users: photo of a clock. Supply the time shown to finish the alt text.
11:32:04
